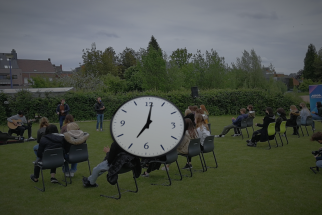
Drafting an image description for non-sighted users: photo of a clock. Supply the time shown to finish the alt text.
7:01
